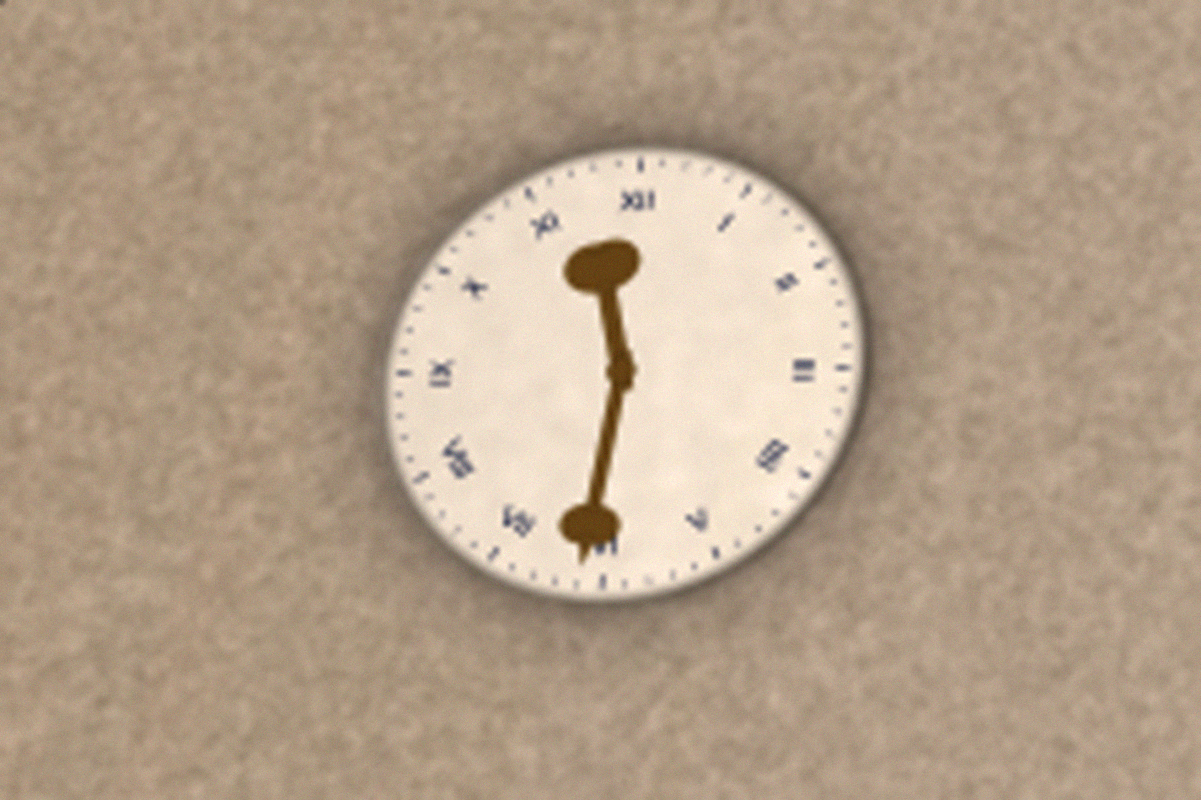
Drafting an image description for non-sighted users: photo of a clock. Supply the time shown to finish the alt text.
11:31
